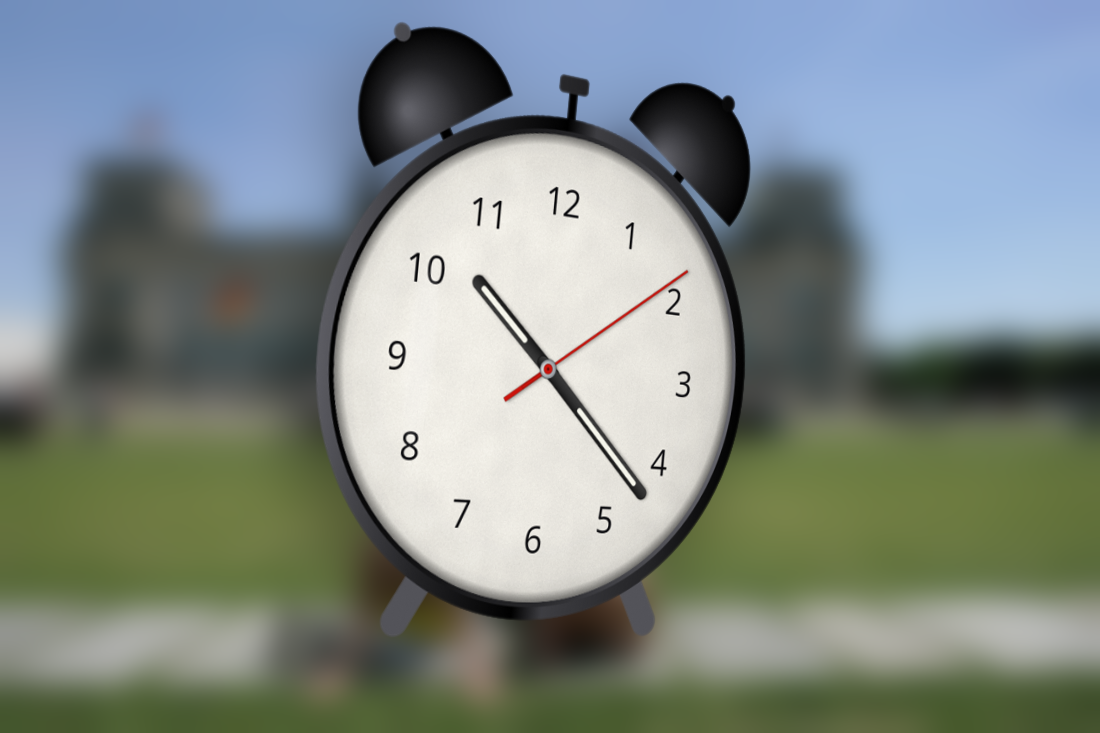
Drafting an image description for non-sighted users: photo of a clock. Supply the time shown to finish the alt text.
10:22:09
